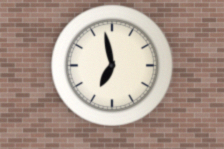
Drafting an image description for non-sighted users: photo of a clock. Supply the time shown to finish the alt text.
6:58
